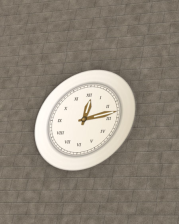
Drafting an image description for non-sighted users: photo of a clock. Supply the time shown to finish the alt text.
12:13
